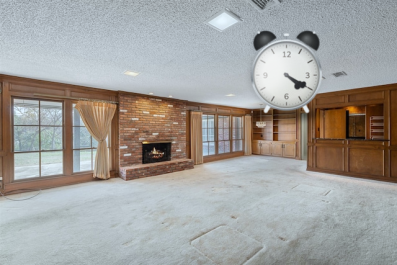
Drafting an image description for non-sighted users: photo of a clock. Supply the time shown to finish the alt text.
4:20
